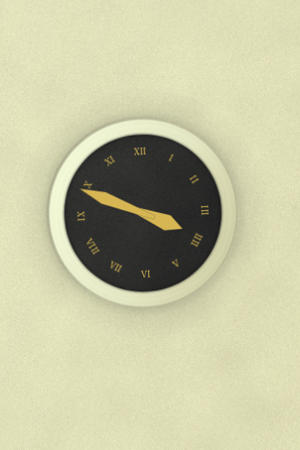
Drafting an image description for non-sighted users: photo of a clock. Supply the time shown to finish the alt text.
3:49
